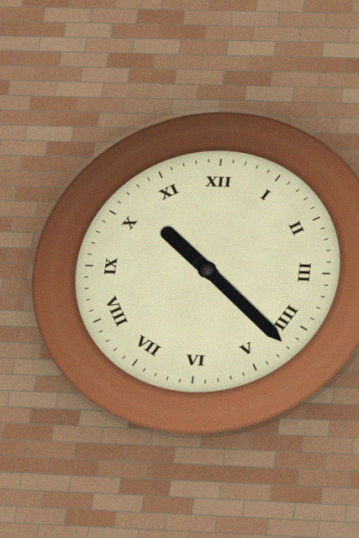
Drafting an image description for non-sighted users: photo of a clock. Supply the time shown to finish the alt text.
10:22
